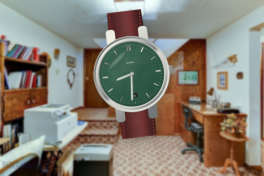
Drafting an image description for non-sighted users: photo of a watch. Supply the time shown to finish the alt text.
8:31
